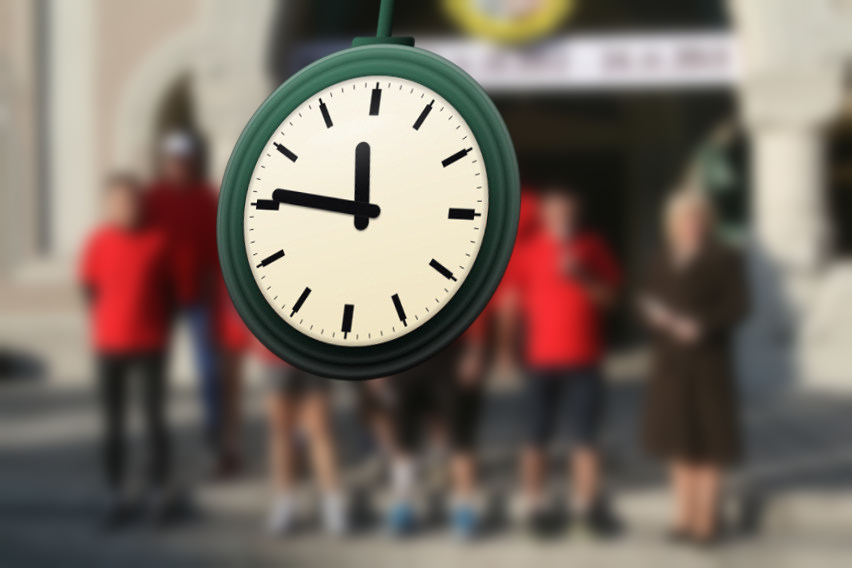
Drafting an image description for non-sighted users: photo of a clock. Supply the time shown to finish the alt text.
11:46
